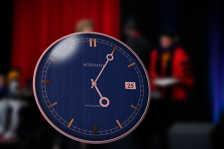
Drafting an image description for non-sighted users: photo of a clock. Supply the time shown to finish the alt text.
5:05
